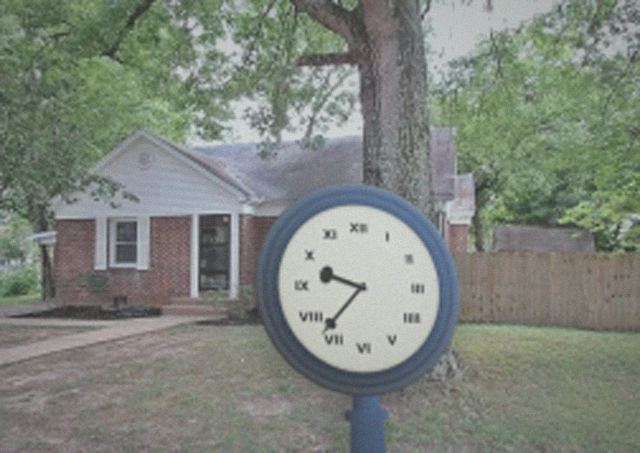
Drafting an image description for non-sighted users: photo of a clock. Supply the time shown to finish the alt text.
9:37
